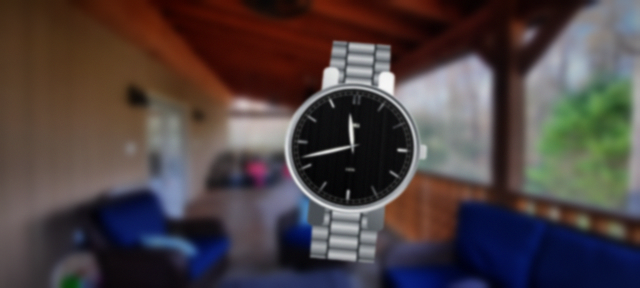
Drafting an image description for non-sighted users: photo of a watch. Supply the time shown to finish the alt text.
11:42
